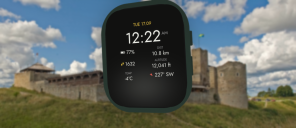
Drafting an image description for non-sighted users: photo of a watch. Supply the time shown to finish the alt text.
12:22
